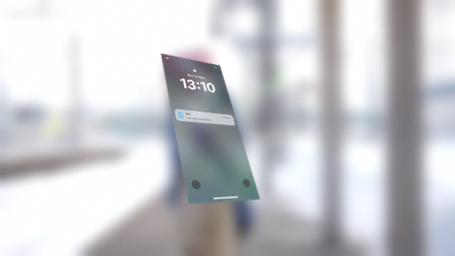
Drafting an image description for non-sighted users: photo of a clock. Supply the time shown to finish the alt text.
13:10
